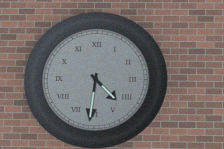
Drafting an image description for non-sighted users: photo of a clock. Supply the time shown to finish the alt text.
4:31
